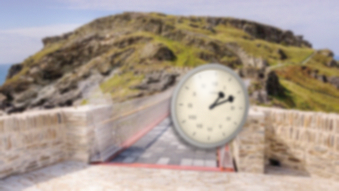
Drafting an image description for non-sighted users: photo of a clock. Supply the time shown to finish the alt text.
1:11
